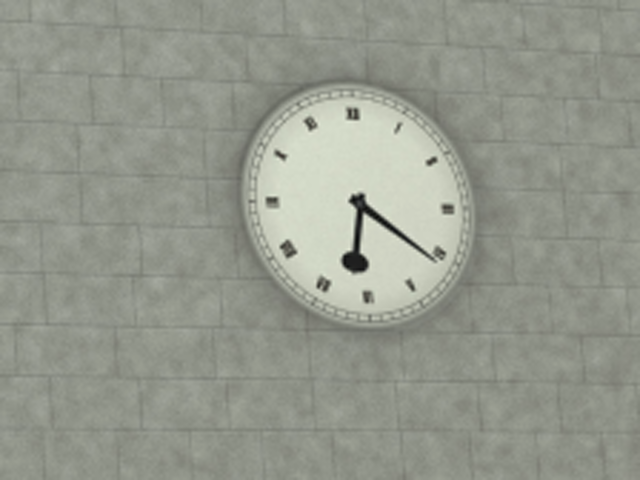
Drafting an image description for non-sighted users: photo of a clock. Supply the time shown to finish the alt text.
6:21
